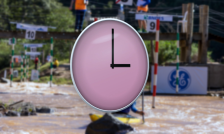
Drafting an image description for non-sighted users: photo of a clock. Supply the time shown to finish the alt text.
3:00
